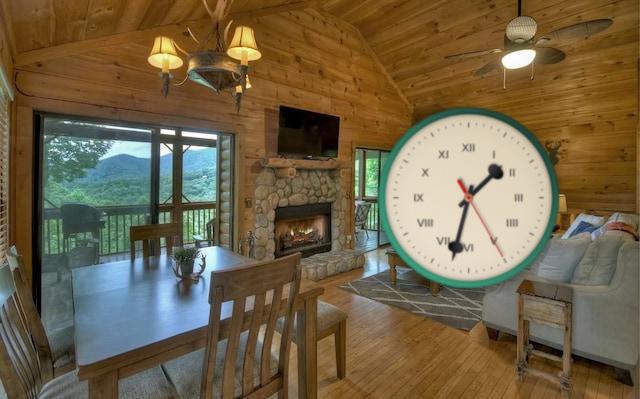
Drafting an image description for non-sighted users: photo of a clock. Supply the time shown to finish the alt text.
1:32:25
